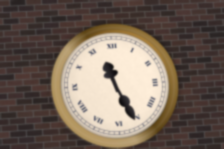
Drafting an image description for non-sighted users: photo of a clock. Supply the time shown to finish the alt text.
11:26
